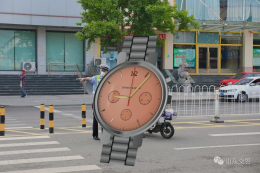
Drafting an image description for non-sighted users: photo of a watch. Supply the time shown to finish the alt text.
9:06
